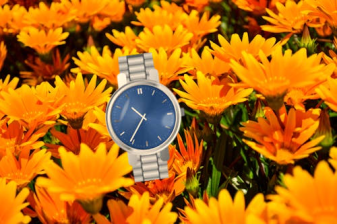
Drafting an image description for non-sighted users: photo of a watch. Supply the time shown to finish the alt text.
10:36
